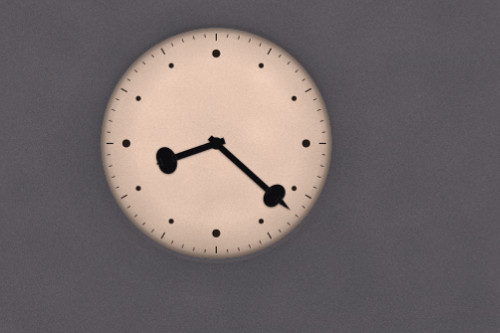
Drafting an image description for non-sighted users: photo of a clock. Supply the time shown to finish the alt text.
8:22
